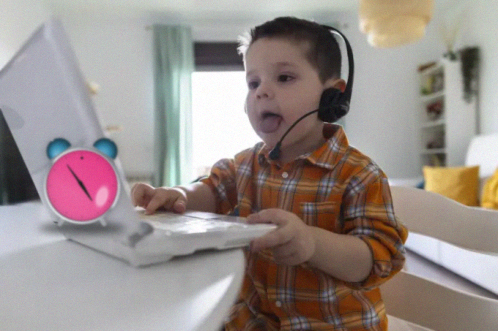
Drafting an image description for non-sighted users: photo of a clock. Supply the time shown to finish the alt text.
4:54
